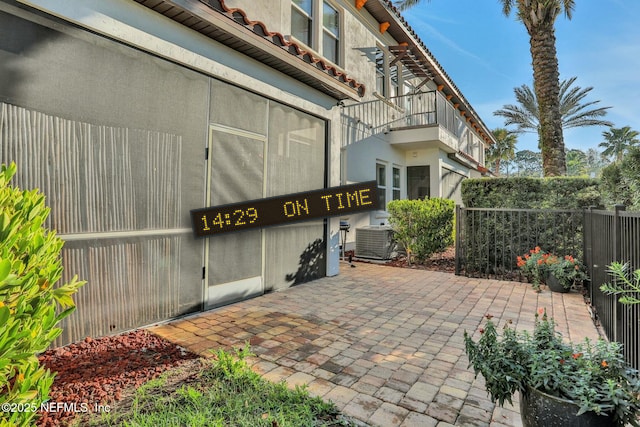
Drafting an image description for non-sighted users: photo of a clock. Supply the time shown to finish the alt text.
14:29
